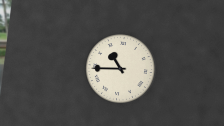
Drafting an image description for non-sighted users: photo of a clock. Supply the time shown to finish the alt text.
10:44
